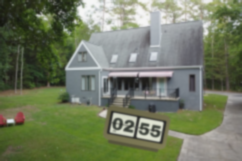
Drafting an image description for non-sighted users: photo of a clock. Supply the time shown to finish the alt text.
2:55
